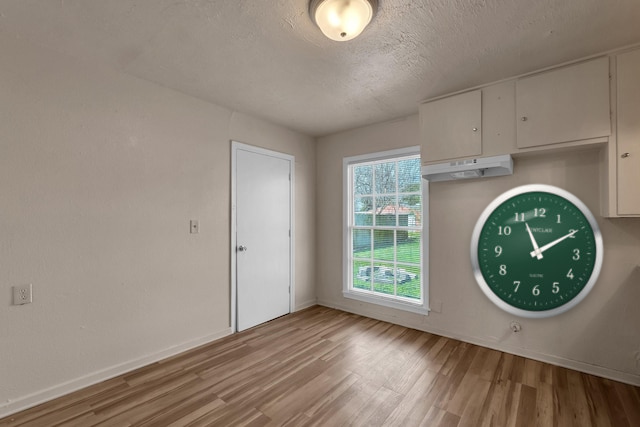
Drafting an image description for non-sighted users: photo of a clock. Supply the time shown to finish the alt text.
11:10
